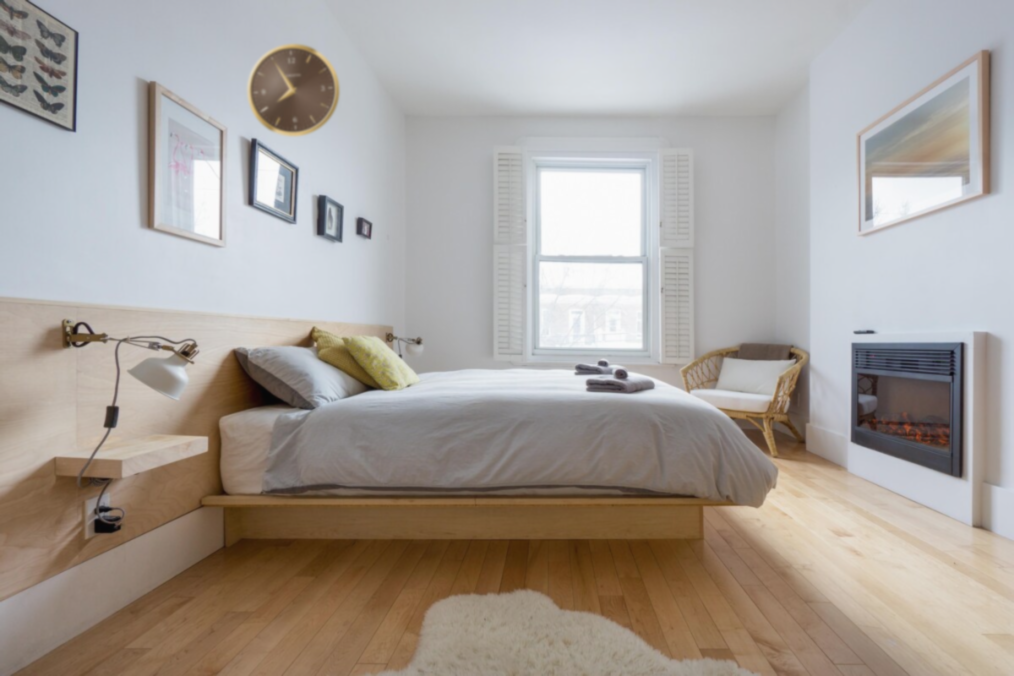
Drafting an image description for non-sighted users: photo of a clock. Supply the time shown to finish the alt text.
7:55
